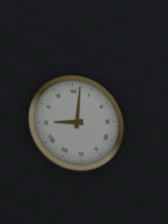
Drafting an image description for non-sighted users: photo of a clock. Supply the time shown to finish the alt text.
9:02
